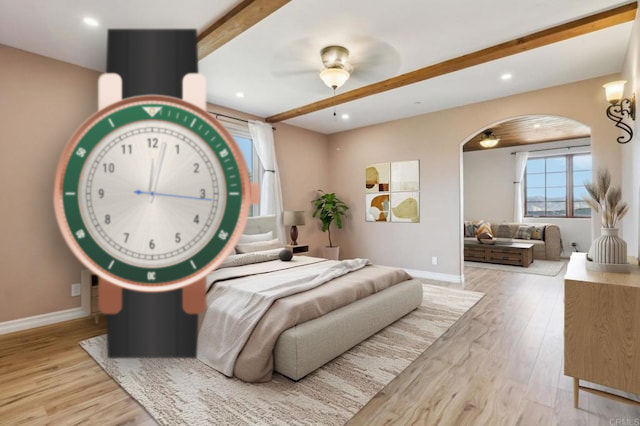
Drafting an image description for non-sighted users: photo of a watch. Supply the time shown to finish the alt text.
12:02:16
